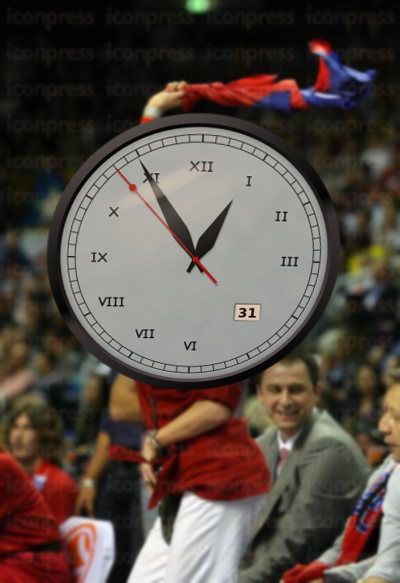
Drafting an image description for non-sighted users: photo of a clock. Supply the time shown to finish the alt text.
12:54:53
